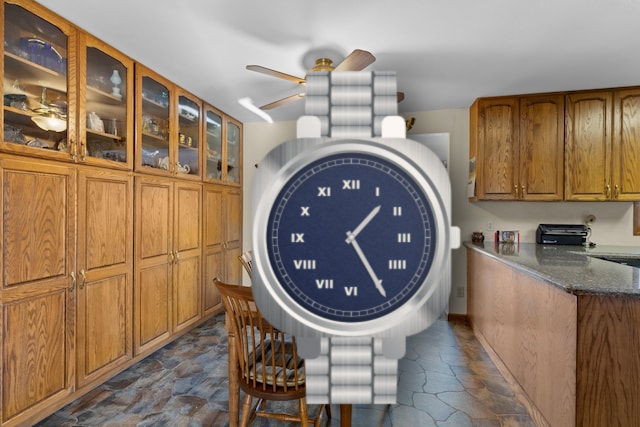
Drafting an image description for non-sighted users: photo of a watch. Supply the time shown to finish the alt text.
1:25
